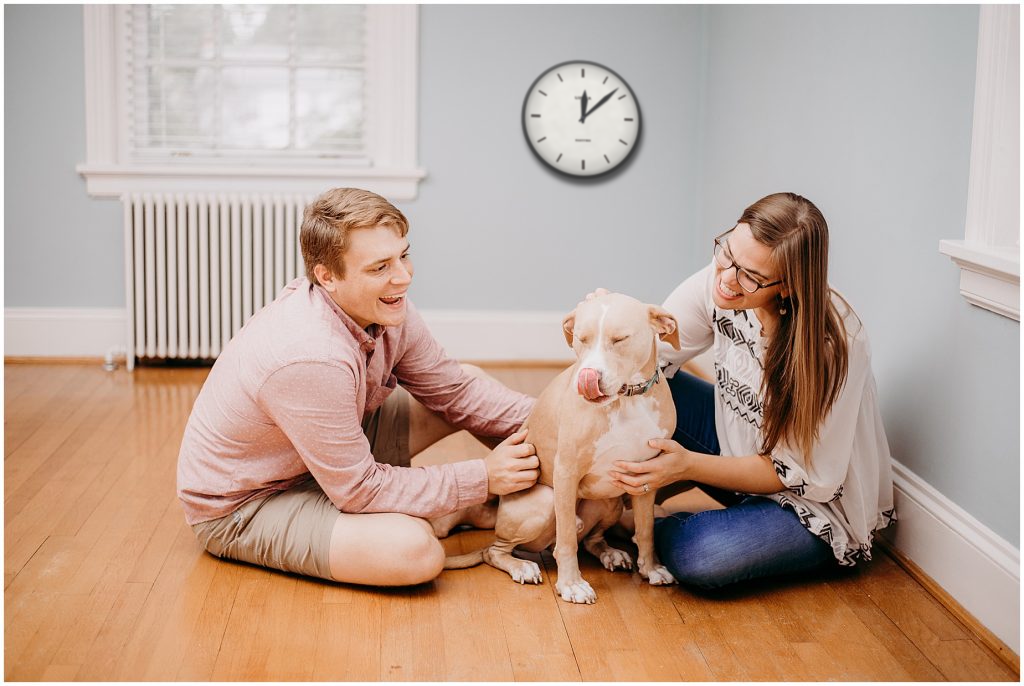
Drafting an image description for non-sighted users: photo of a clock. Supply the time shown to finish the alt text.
12:08
